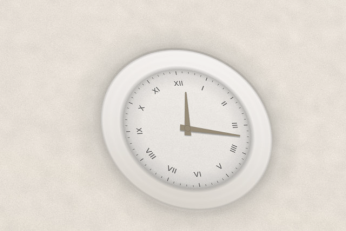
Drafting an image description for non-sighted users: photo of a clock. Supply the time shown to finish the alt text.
12:17
